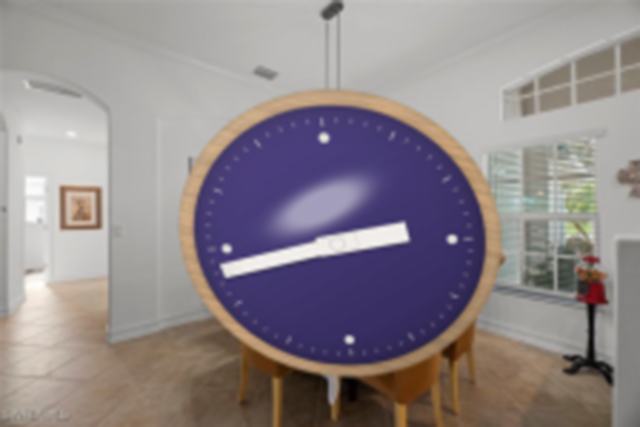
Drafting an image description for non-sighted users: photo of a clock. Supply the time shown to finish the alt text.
2:43
